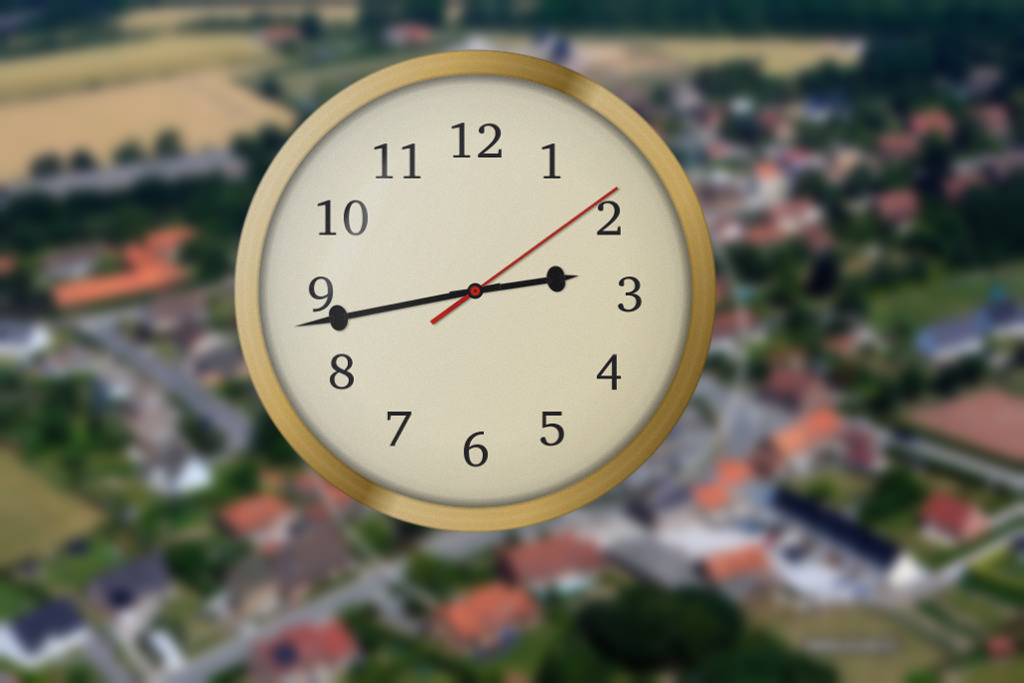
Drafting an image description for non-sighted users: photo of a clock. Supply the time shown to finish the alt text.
2:43:09
